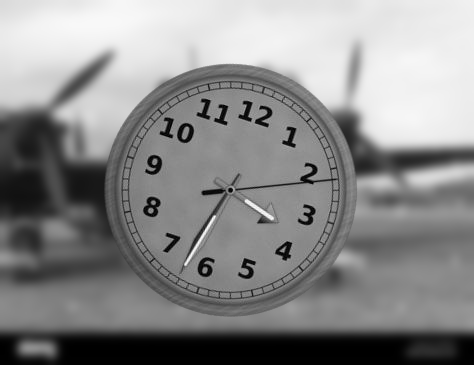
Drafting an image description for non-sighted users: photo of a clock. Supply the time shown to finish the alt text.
3:32:11
